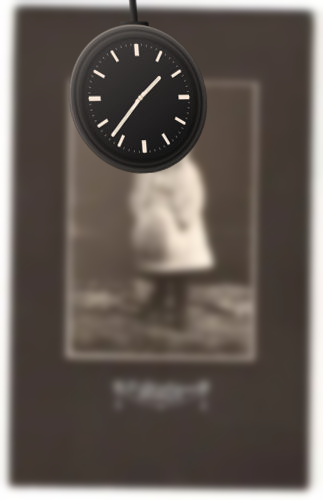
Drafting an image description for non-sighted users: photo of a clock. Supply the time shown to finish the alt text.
1:37
